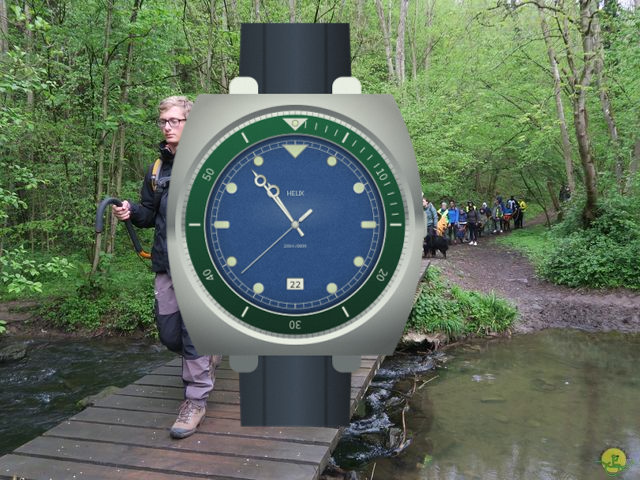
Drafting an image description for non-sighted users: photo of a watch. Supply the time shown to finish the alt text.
10:53:38
